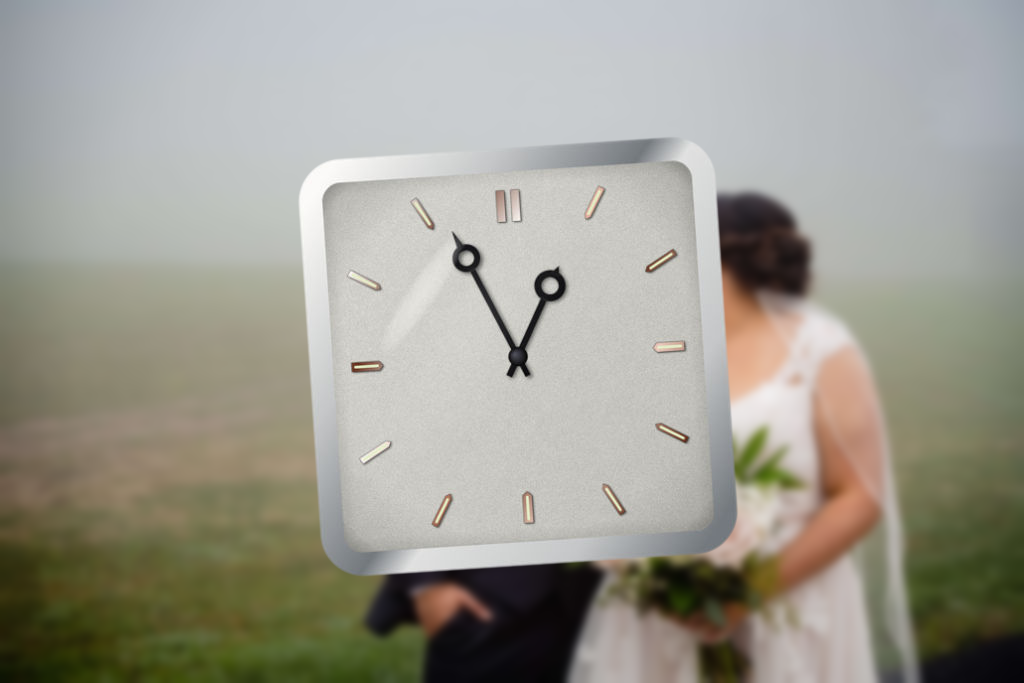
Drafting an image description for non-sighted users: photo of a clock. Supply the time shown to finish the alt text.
12:56
